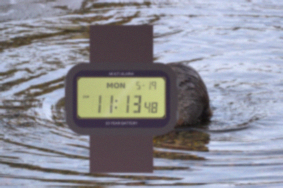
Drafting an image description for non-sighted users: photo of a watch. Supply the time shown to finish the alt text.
11:13:48
